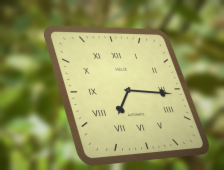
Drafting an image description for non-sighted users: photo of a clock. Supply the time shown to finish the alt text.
7:16
